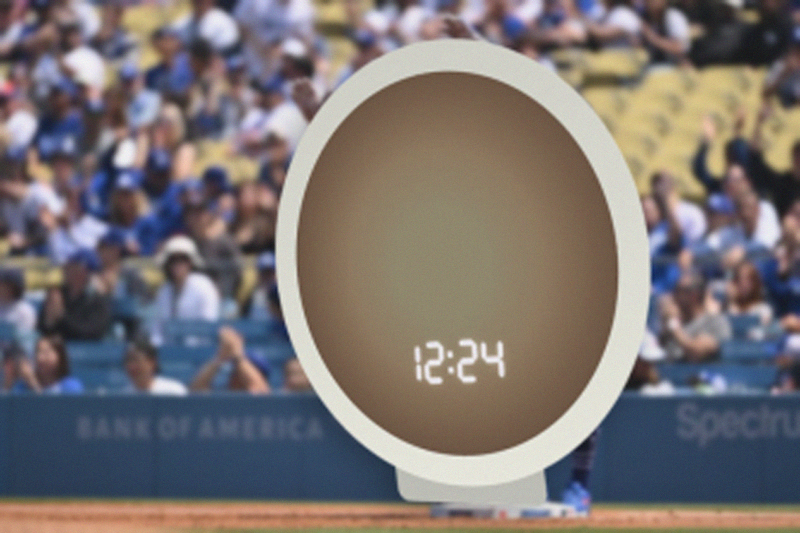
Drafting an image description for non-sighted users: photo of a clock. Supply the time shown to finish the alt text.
12:24
